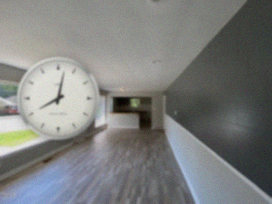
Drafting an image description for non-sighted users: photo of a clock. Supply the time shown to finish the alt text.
8:02
